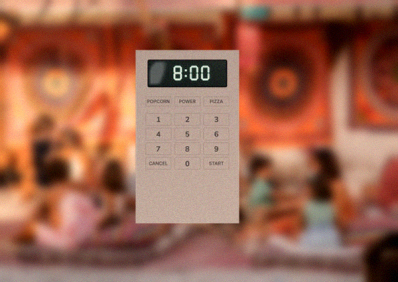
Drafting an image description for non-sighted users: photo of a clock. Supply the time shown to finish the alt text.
8:00
